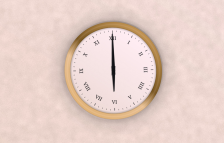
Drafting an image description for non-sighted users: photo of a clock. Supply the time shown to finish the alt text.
6:00
